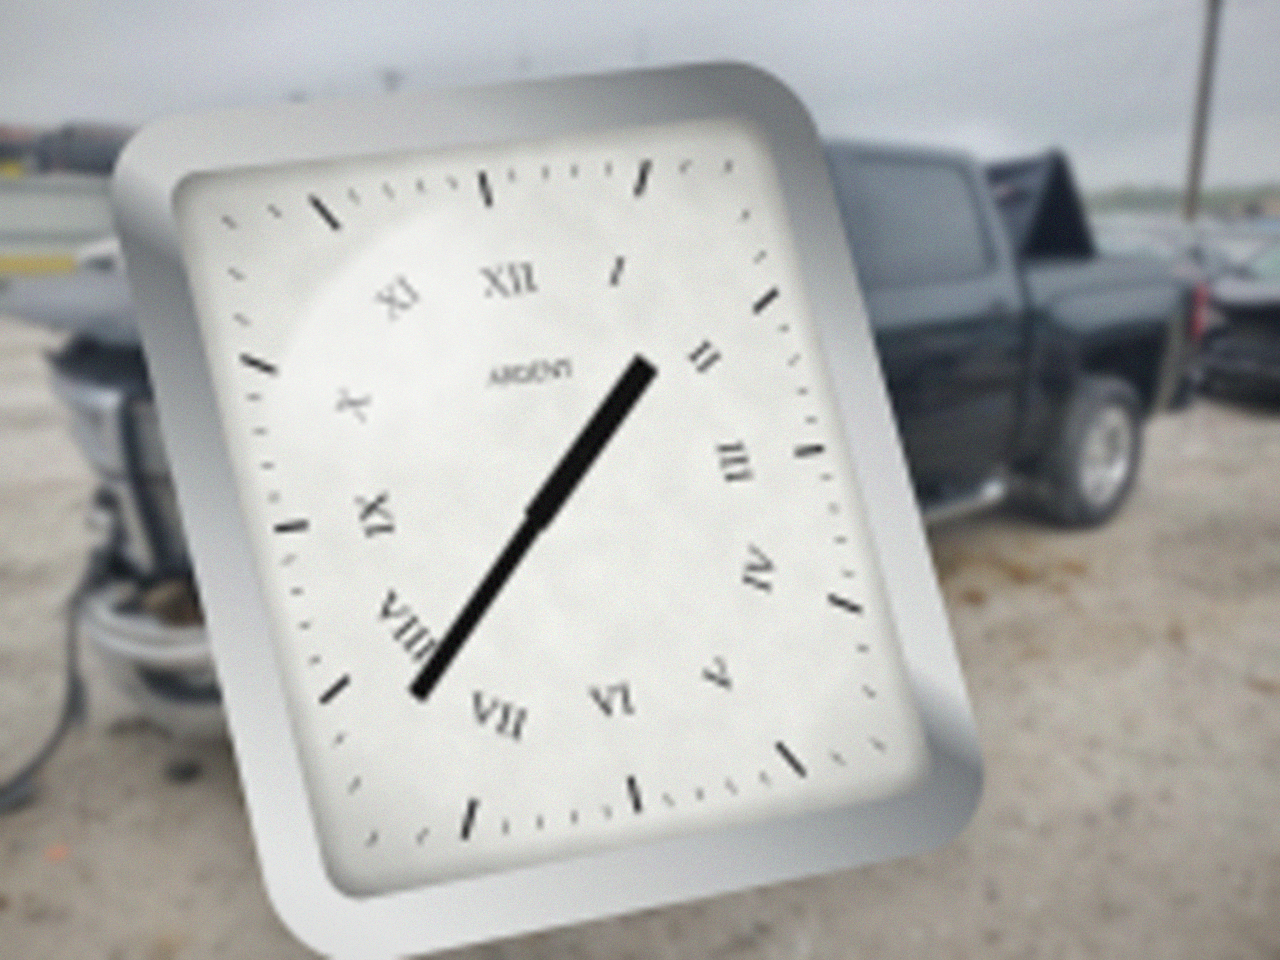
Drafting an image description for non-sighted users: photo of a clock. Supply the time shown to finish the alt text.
1:38
